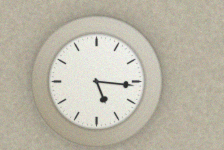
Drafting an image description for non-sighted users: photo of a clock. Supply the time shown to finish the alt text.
5:16
